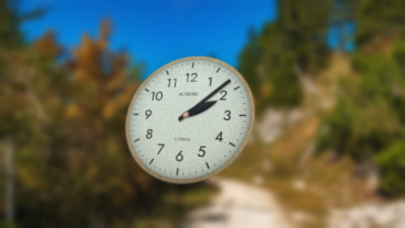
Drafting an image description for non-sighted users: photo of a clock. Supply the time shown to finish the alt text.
2:08
